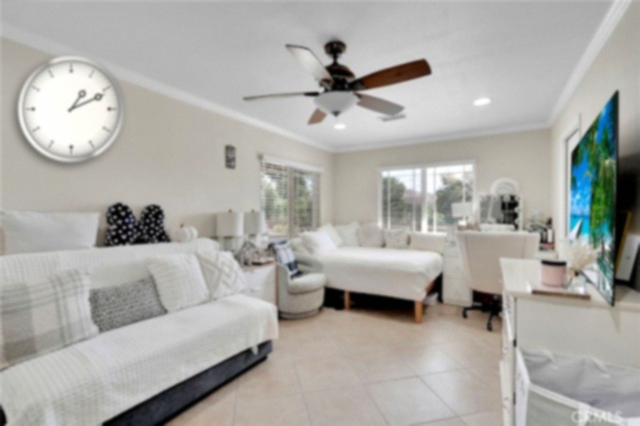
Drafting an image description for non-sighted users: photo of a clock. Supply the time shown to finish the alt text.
1:11
